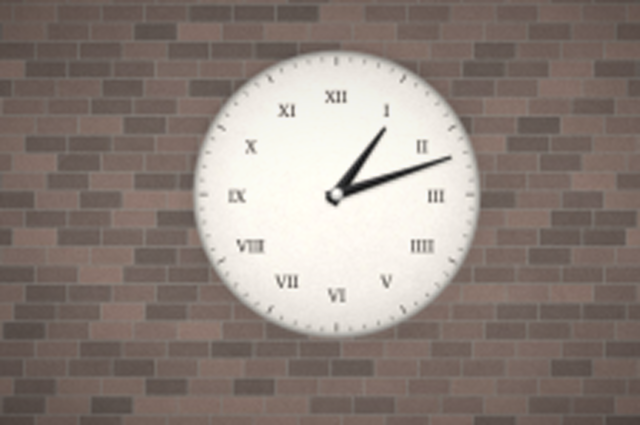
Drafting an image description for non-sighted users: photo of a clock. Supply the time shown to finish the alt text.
1:12
